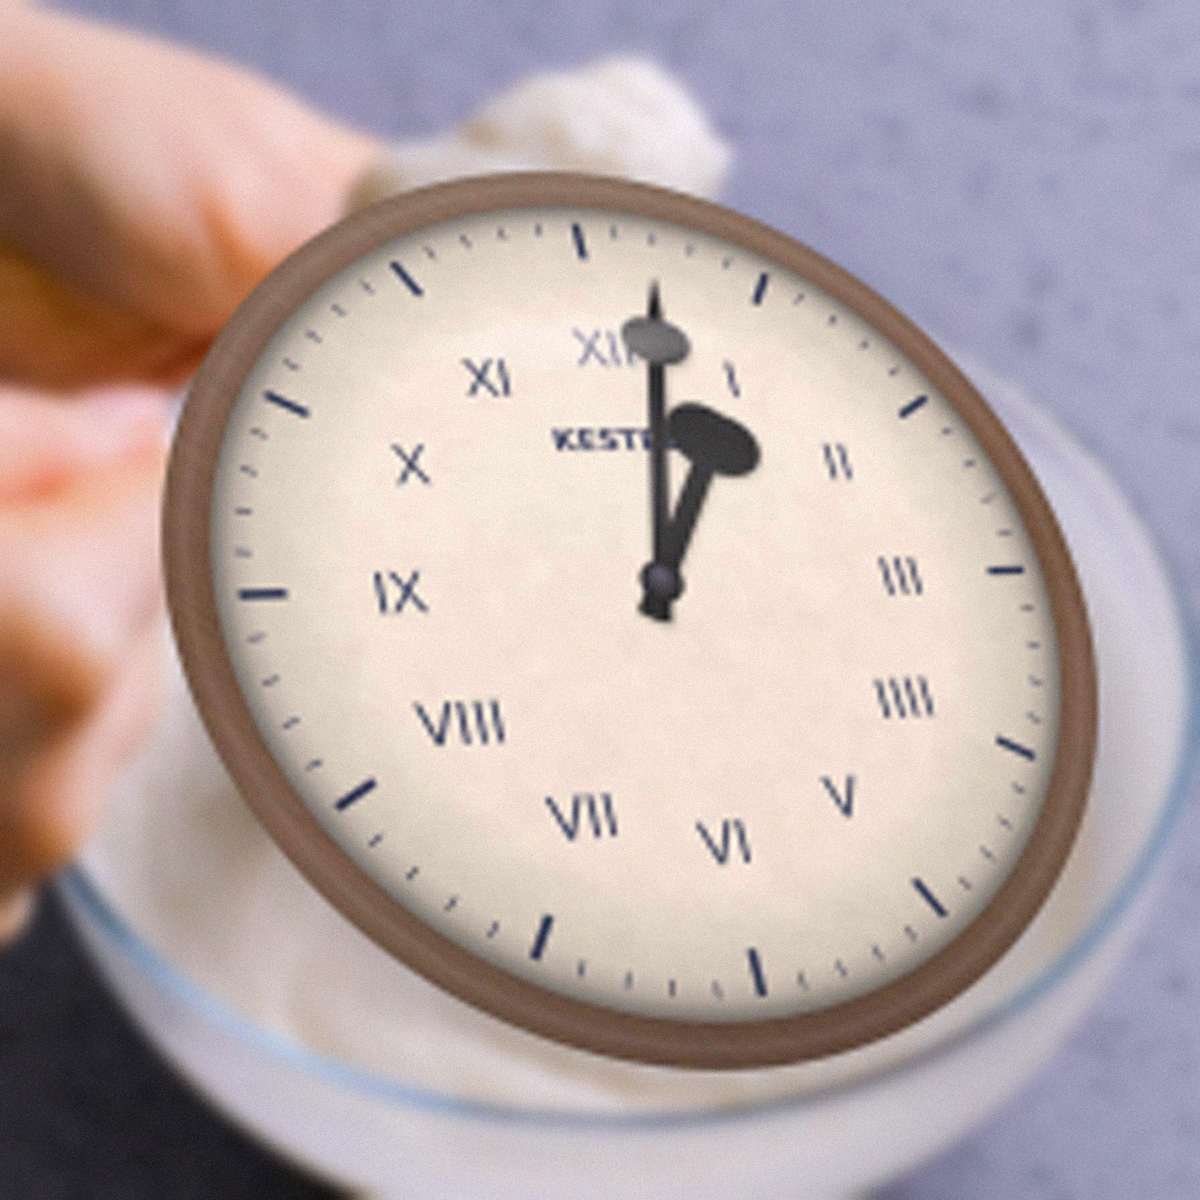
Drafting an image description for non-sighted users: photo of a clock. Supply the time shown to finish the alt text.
1:02
